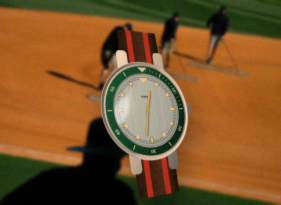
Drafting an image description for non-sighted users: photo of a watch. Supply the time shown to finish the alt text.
12:32
